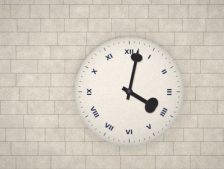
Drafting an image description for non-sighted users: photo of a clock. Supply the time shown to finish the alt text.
4:02
